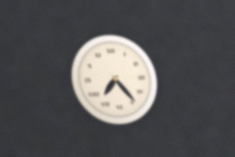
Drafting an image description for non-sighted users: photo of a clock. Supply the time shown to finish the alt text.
7:24
